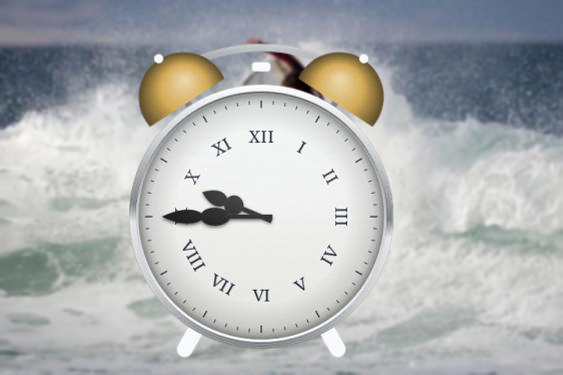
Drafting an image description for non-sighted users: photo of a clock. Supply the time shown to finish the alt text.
9:45
